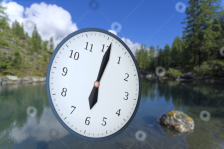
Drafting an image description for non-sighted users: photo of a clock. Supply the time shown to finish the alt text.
6:01
